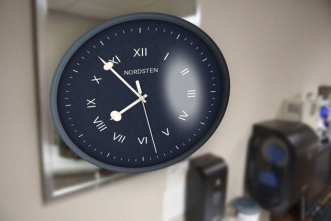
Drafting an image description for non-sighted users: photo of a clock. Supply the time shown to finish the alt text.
7:53:28
